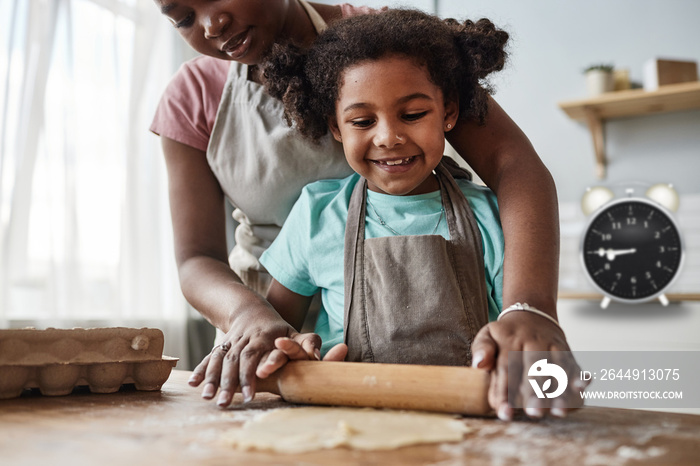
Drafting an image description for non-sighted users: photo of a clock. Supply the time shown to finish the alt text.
8:45
